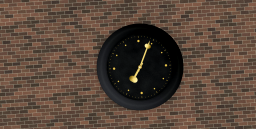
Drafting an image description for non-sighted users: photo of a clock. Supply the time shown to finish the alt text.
7:04
